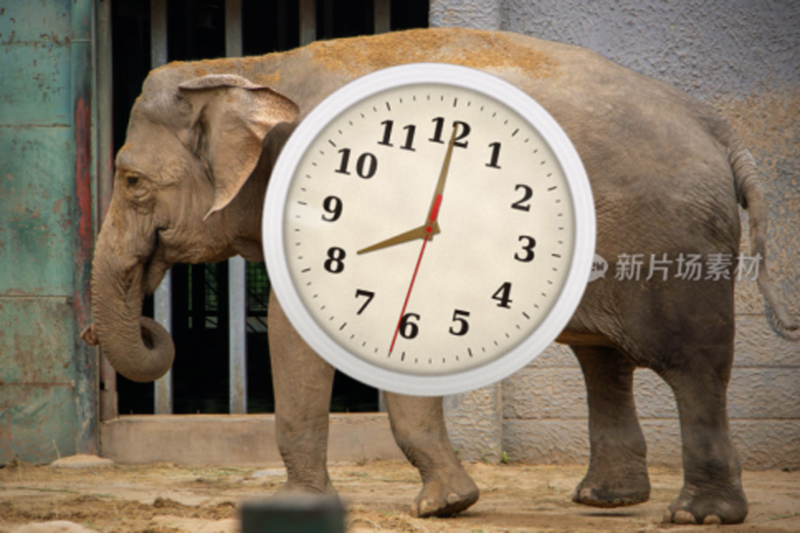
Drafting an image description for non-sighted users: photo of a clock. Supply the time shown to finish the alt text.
8:00:31
